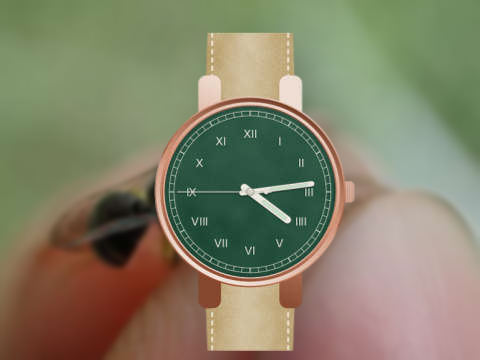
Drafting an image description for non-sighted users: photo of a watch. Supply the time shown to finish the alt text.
4:13:45
